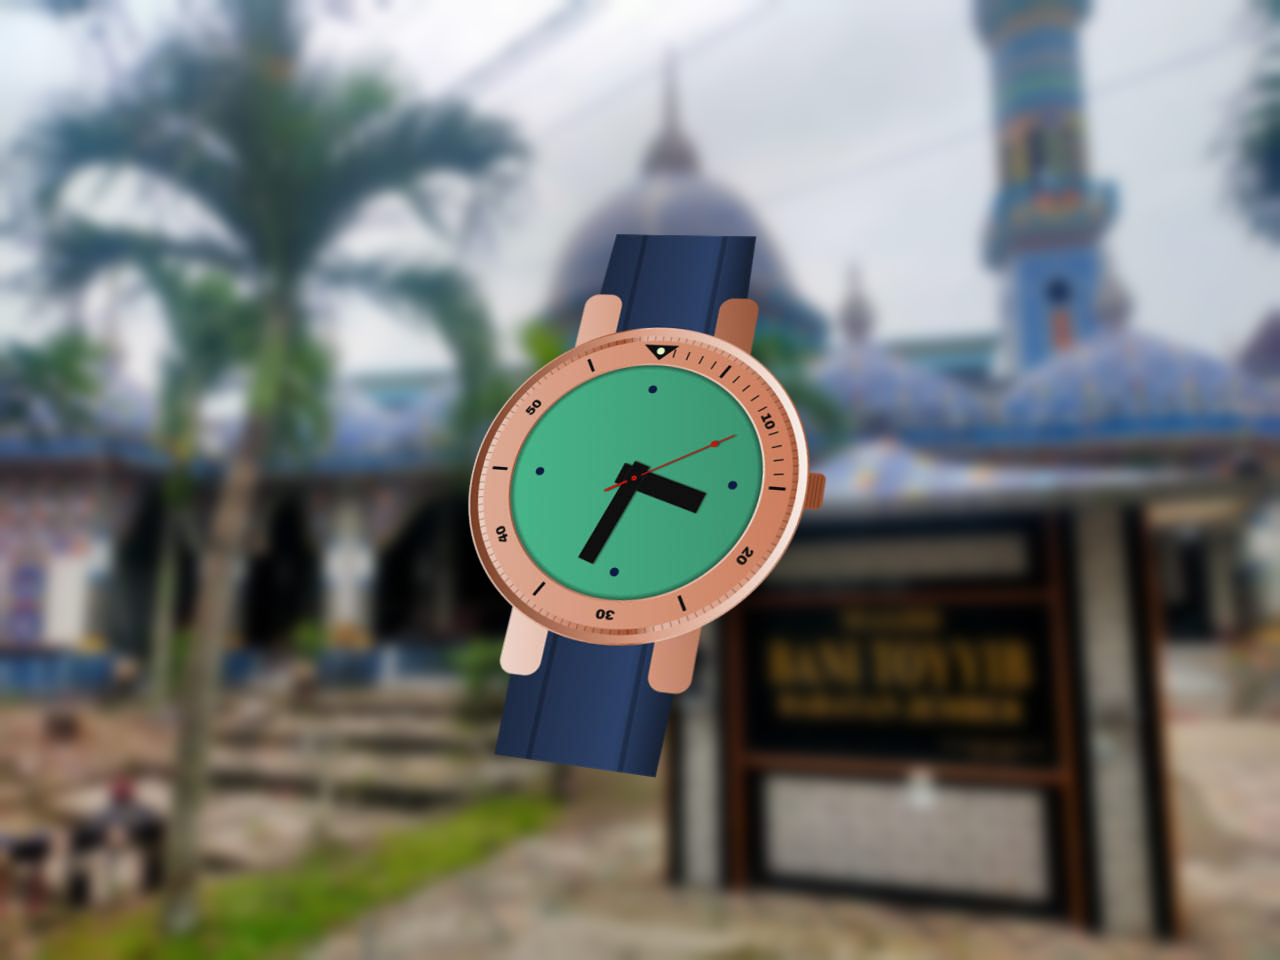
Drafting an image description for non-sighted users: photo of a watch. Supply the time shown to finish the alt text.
3:33:10
